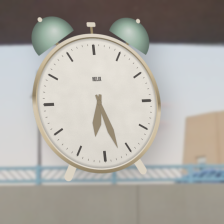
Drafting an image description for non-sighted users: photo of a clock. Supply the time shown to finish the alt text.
6:27
